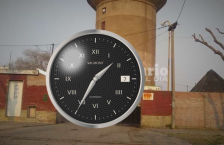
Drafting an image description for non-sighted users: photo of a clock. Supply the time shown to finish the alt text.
1:35
